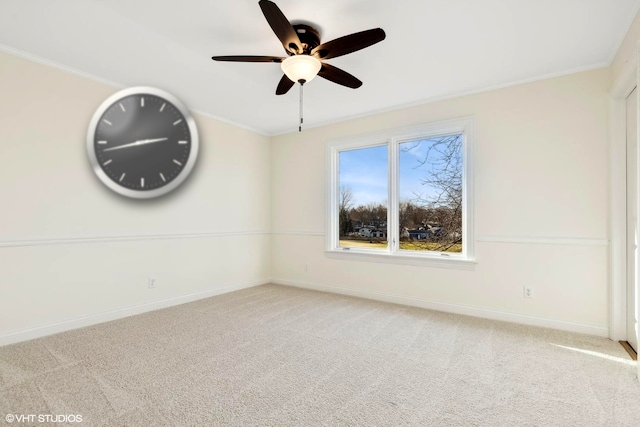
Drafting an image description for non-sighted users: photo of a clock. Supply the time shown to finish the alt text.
2:43
